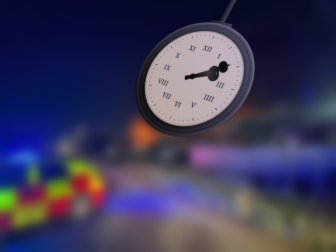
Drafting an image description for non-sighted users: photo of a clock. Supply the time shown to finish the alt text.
2:09
